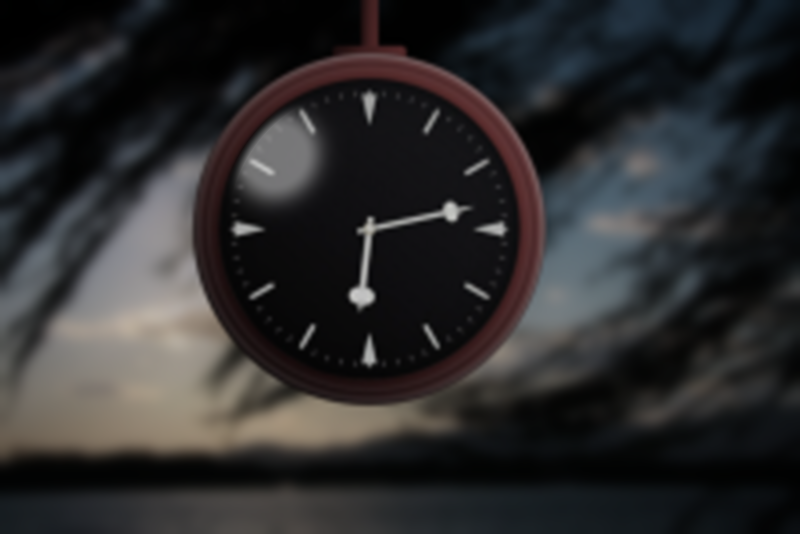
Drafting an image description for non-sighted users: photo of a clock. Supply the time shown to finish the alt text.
6:13
